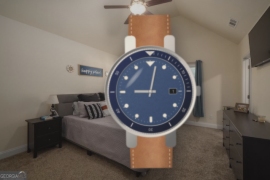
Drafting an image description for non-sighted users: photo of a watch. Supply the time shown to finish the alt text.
9:02
